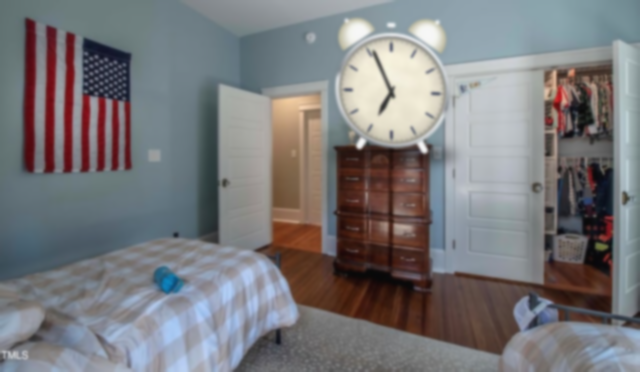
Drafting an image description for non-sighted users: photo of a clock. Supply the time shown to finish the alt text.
6:56
